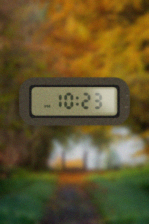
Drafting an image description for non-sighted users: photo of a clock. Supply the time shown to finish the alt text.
10:23
